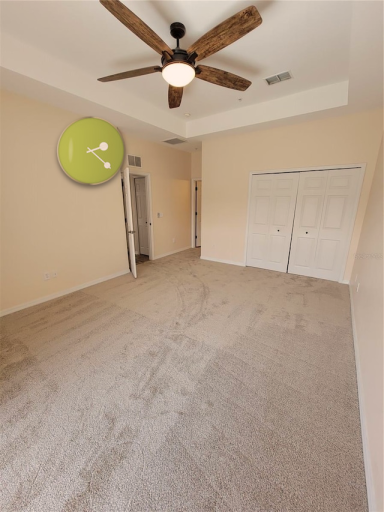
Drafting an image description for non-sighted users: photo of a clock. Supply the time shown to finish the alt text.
2:22
